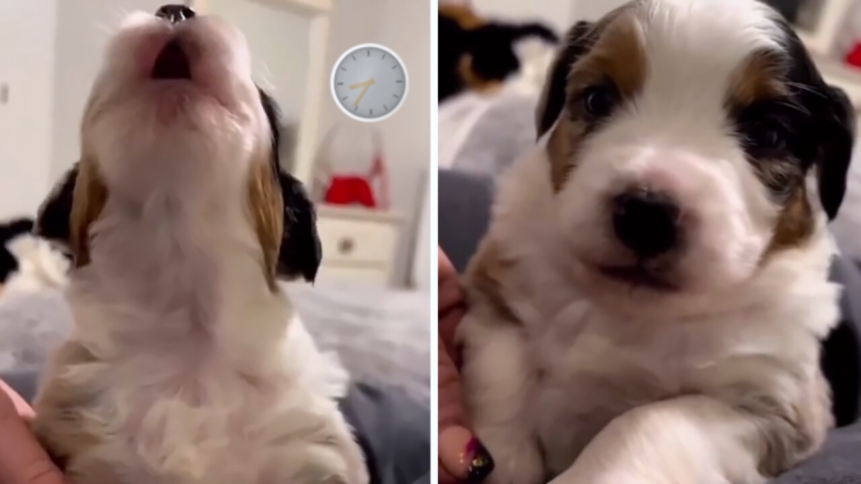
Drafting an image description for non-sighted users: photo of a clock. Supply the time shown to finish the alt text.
8:36
